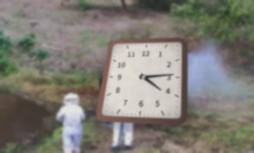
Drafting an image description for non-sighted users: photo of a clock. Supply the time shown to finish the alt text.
4:14
